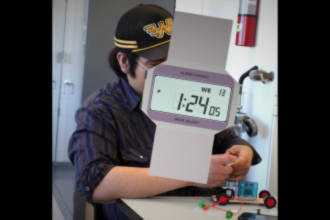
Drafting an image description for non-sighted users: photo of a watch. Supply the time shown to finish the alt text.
1:24
